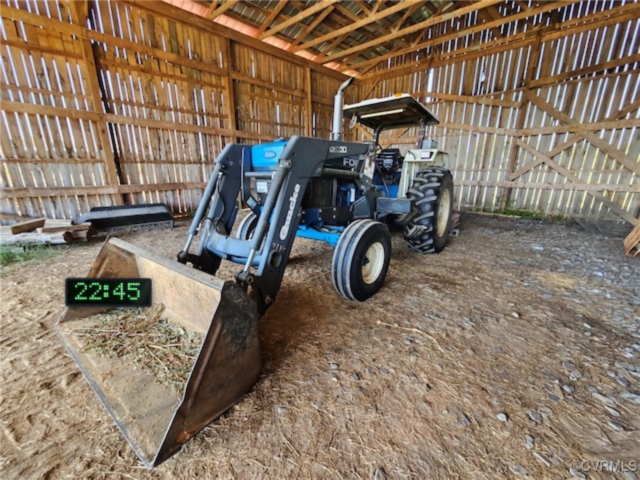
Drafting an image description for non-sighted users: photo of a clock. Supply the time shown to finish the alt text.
22:45
